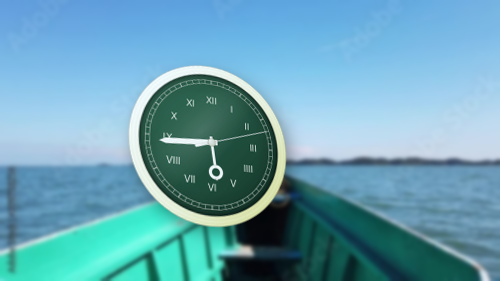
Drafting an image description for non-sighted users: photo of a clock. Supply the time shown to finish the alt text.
5:44:12
